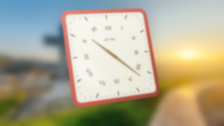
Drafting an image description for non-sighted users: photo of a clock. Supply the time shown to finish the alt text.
10:22
